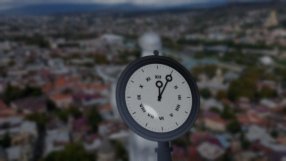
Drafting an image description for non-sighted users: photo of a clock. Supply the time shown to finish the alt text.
12:05
